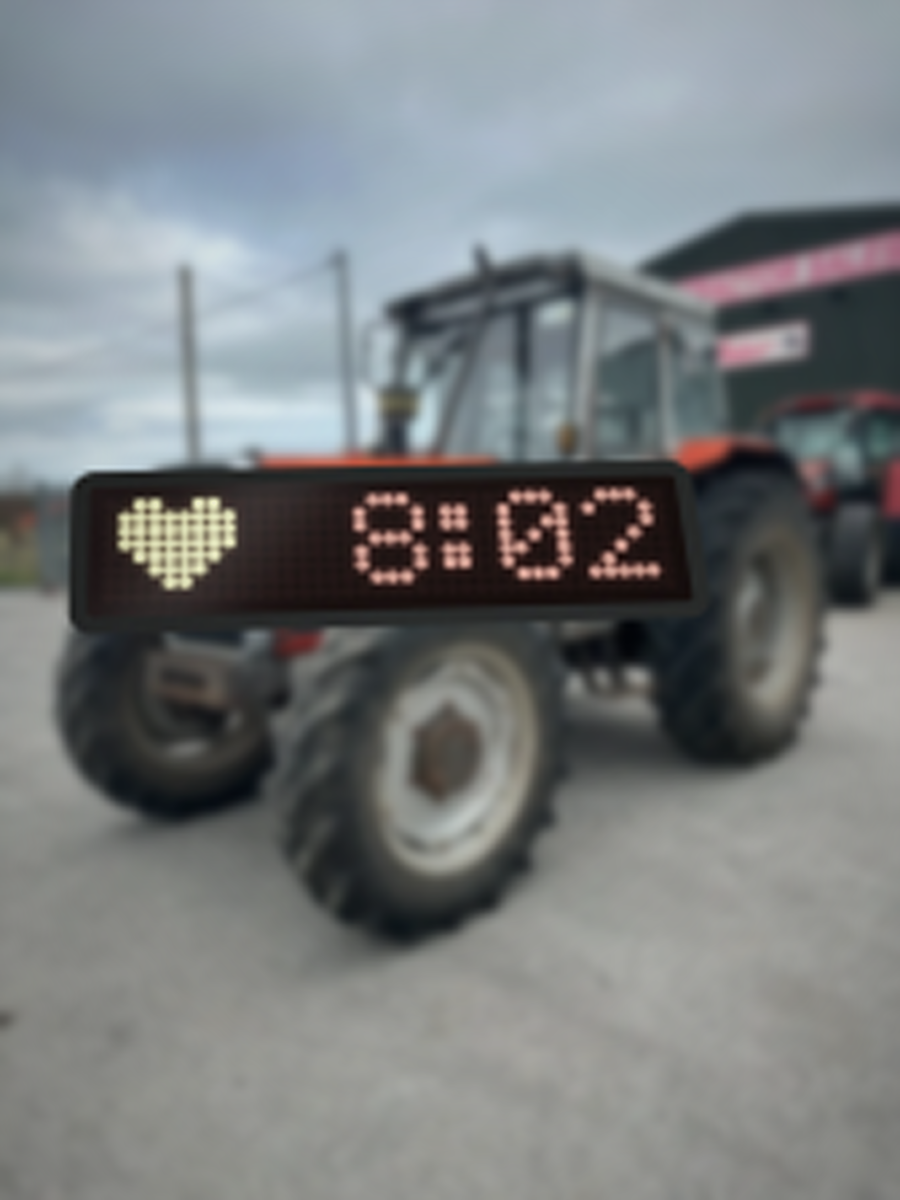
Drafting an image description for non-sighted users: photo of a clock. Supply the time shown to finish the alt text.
8:02
